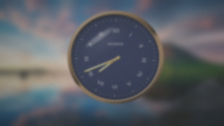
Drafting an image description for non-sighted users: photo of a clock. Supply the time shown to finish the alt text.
7:41
